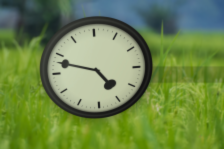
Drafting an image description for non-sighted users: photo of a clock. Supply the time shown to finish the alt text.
4:48
